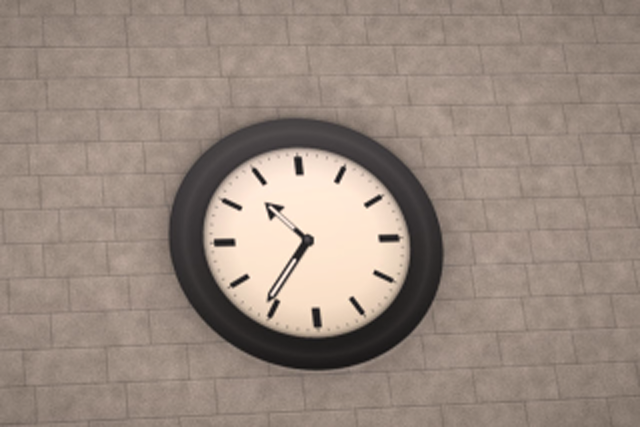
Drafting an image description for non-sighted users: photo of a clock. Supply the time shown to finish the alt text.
10:36
